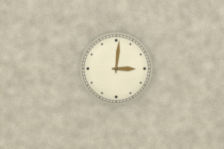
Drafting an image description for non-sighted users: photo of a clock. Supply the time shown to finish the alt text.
3:01
